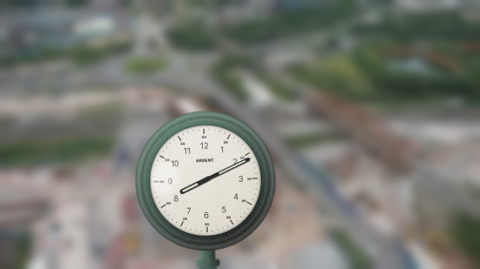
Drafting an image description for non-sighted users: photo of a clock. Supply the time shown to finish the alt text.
8:11
